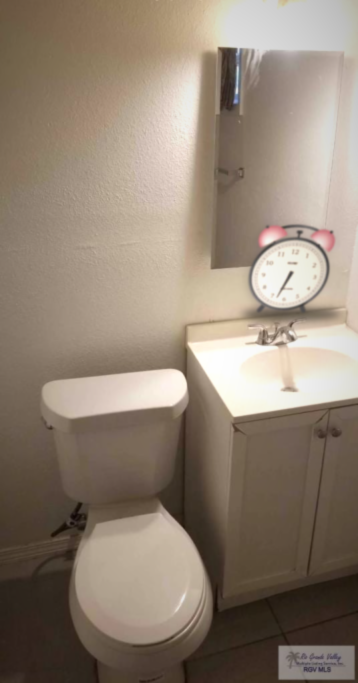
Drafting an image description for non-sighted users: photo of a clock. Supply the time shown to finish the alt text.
6:33
